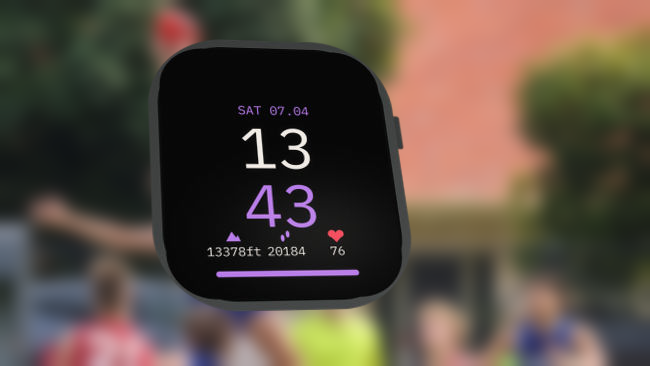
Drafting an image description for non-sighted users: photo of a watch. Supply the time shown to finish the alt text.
13:43
